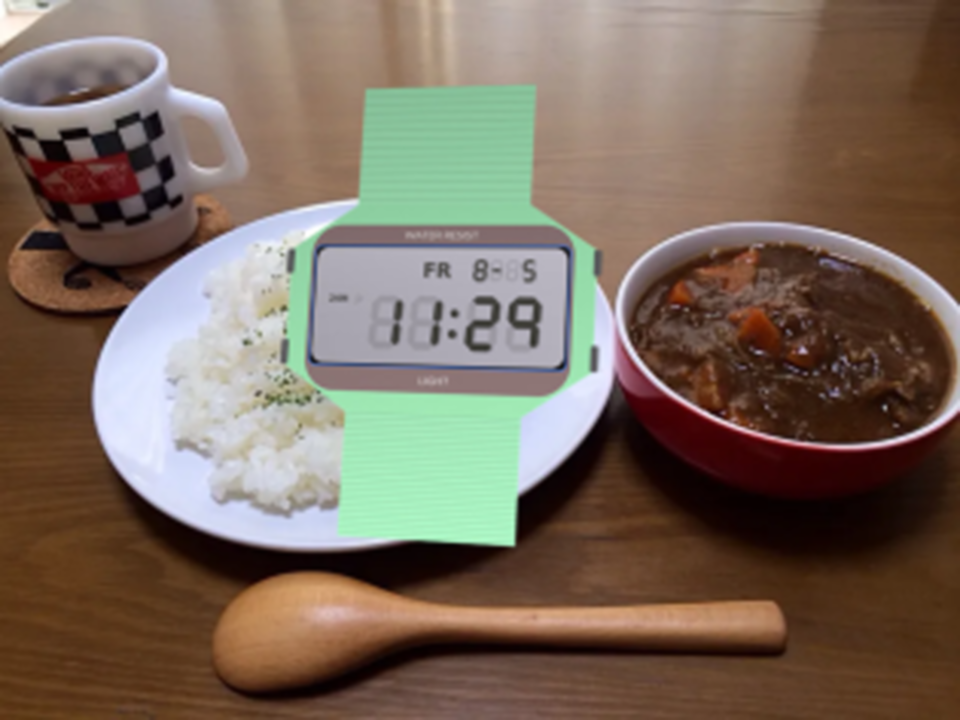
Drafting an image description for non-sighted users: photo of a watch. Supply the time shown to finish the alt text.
11:29
